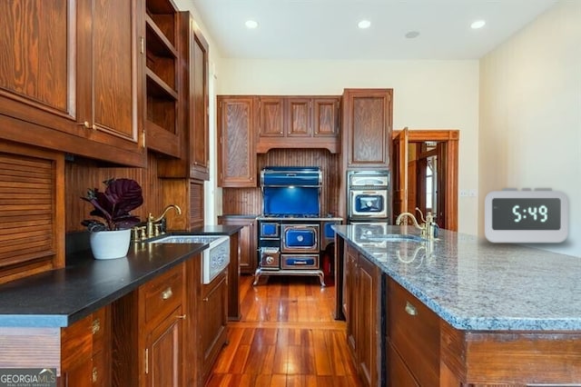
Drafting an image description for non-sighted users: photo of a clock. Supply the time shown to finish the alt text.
5:49
